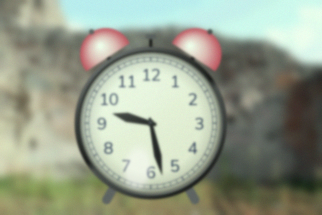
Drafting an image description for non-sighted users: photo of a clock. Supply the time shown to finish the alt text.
9:28
